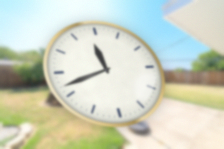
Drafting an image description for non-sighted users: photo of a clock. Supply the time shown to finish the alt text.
11:42
